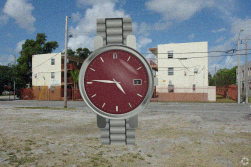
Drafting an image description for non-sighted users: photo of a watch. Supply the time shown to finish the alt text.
4:46
